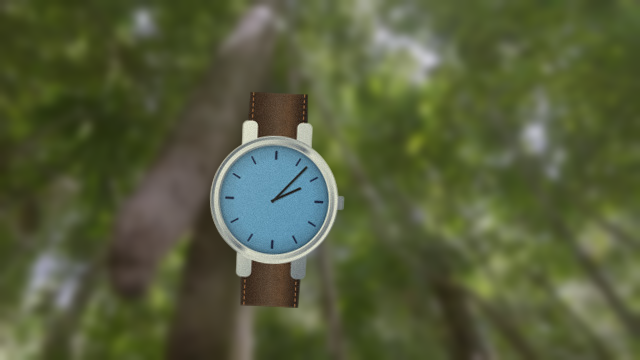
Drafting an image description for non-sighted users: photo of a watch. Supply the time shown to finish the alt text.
2:07
